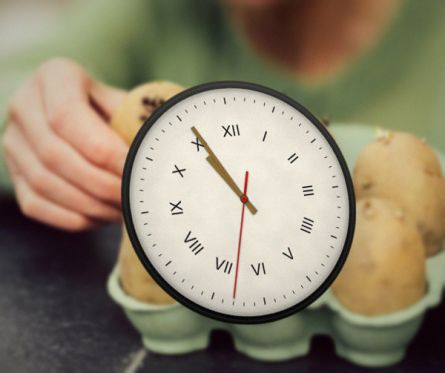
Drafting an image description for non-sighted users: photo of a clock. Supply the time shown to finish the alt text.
10:55:33
